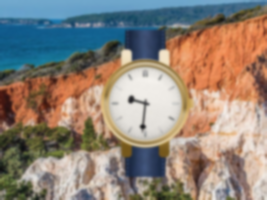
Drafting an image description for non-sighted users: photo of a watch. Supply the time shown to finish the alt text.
9:31
